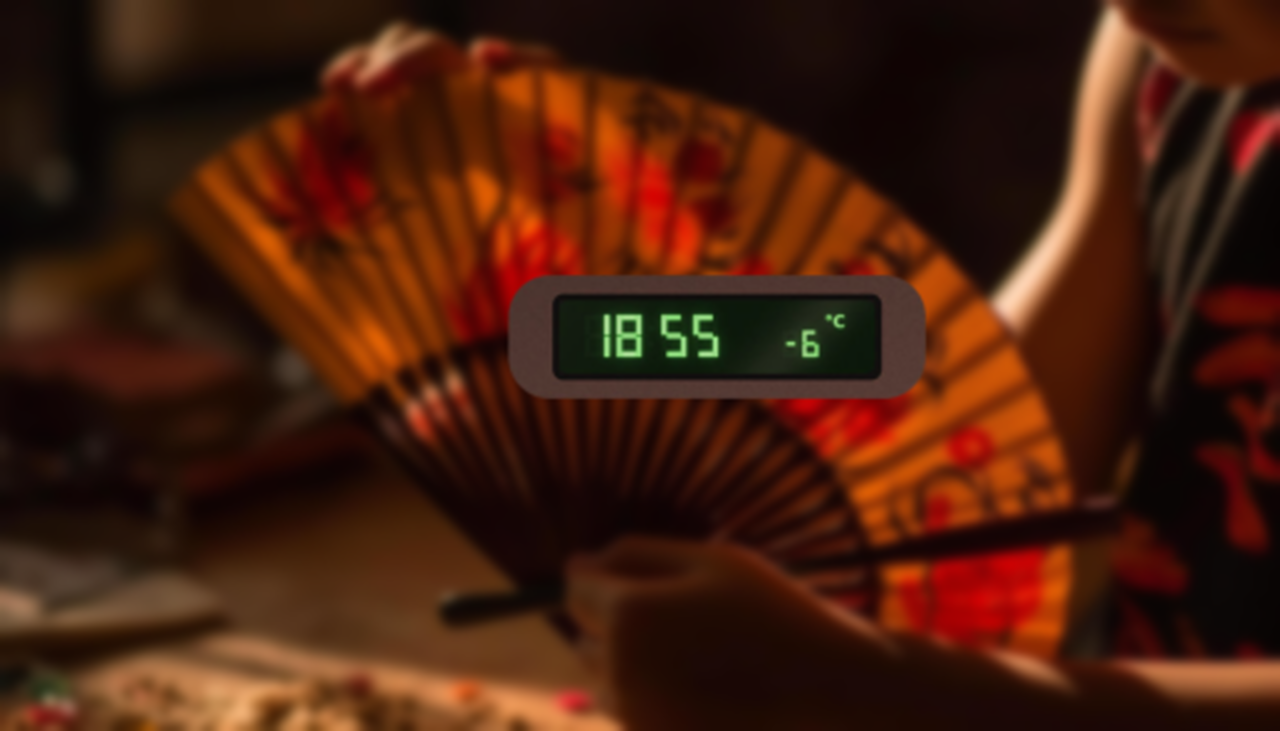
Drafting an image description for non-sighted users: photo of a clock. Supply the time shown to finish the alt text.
18:55
